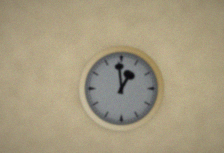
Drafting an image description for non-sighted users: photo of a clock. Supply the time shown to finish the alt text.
12:59
